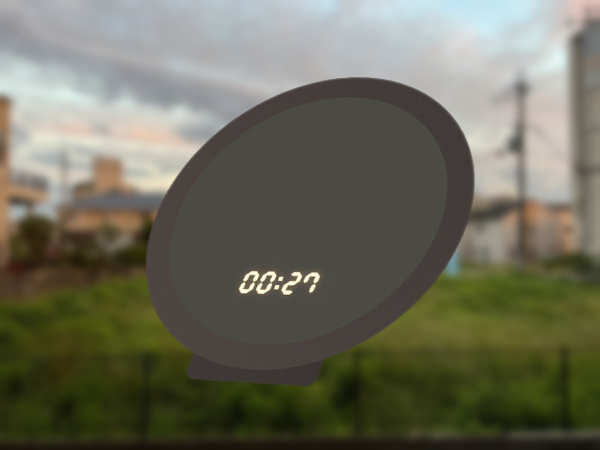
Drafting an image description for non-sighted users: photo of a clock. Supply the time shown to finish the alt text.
0:27
